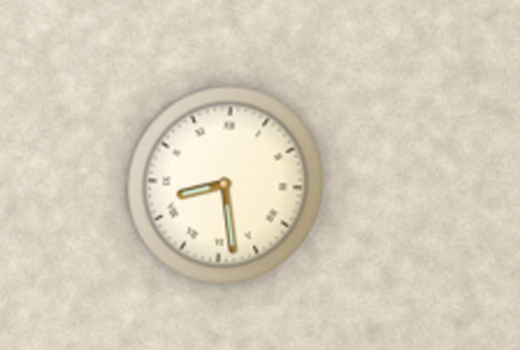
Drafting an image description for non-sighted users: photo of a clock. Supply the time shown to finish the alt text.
8:28
